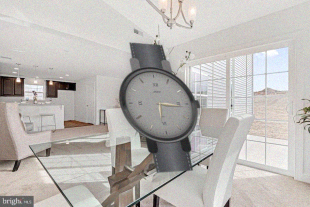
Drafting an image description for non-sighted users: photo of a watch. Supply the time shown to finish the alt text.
6:16
